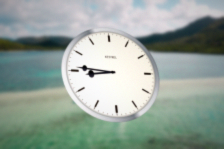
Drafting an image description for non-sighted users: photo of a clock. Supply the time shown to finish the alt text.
8:46
